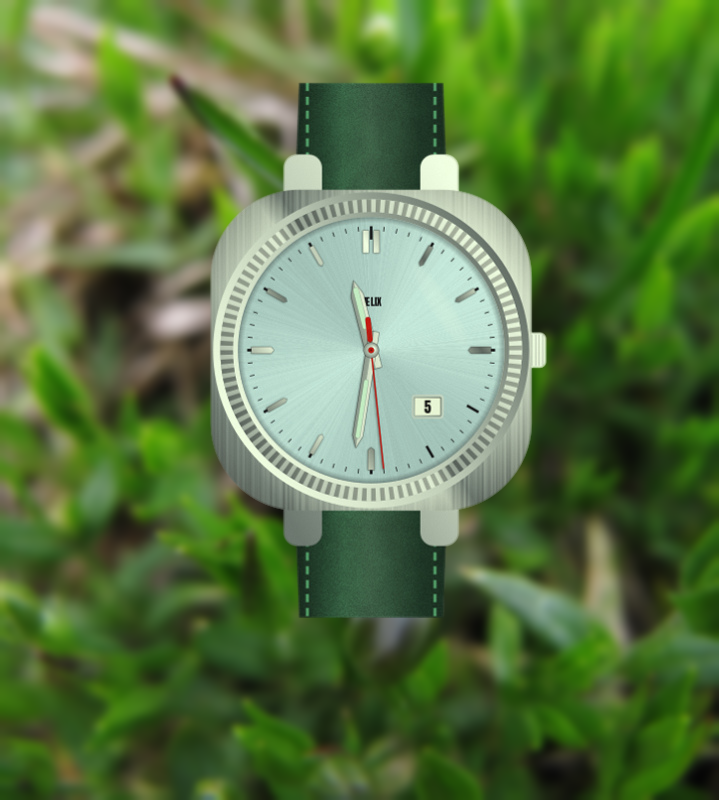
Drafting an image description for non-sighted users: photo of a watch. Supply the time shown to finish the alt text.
11:31:29
